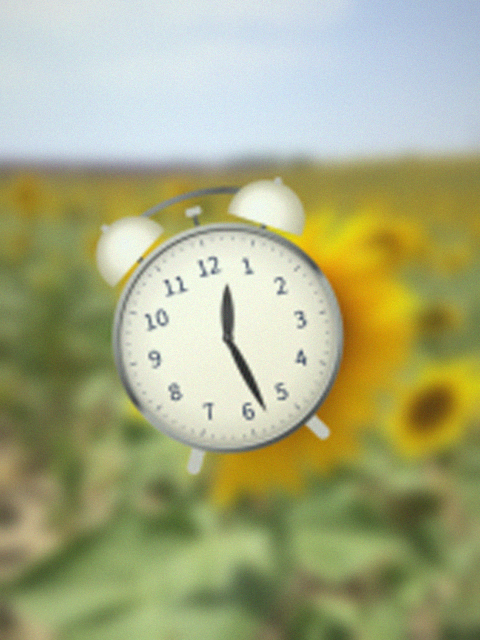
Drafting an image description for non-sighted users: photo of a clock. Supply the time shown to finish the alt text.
12:28
